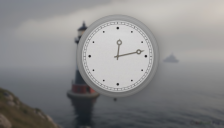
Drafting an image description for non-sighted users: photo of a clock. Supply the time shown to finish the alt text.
12:13
